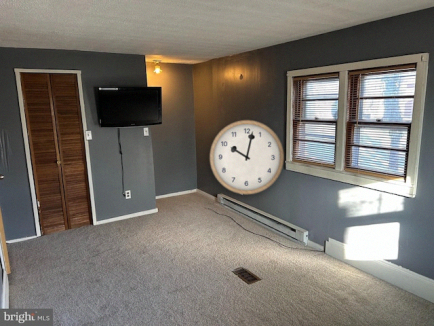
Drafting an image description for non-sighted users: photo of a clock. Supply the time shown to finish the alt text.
10:02
